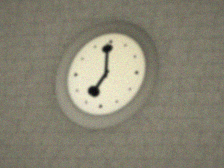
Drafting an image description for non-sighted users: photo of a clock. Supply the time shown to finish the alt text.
6:59
